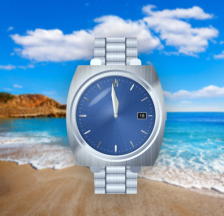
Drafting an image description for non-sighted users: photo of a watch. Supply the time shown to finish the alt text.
11:59
